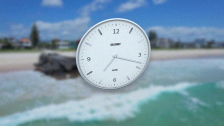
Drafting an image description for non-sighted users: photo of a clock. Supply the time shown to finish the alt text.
7:18
